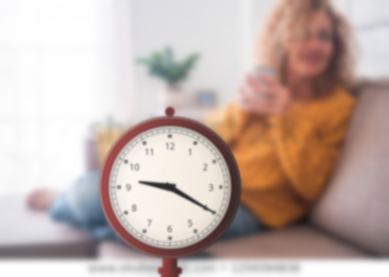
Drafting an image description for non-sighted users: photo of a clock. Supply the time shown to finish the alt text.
9:20
